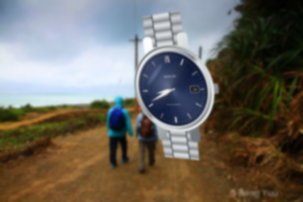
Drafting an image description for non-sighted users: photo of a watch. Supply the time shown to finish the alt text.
8:41
